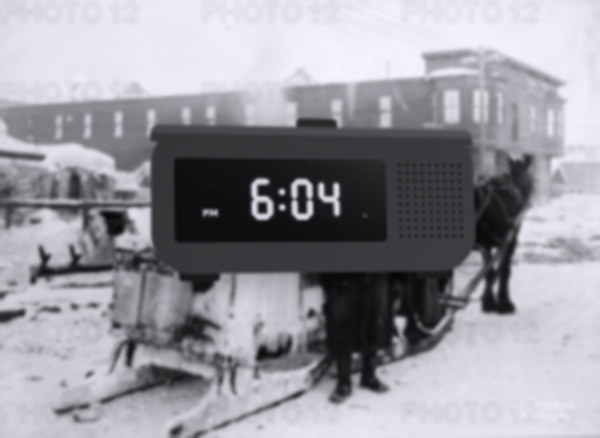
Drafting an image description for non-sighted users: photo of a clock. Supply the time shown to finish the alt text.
6:04
